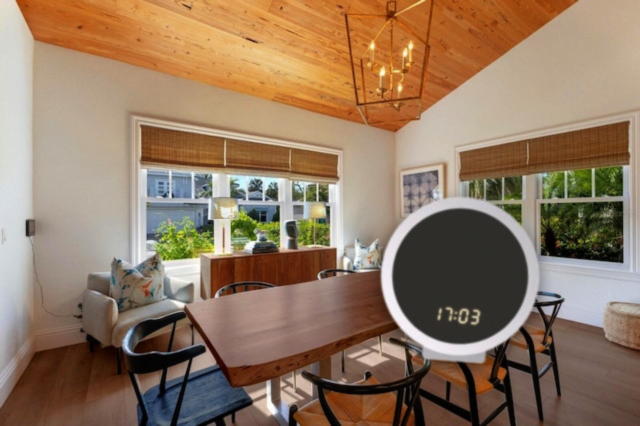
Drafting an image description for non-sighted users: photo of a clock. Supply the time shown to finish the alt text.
17:03
